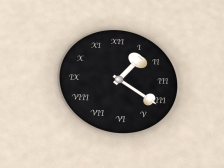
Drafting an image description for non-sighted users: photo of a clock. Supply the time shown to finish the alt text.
1:21
